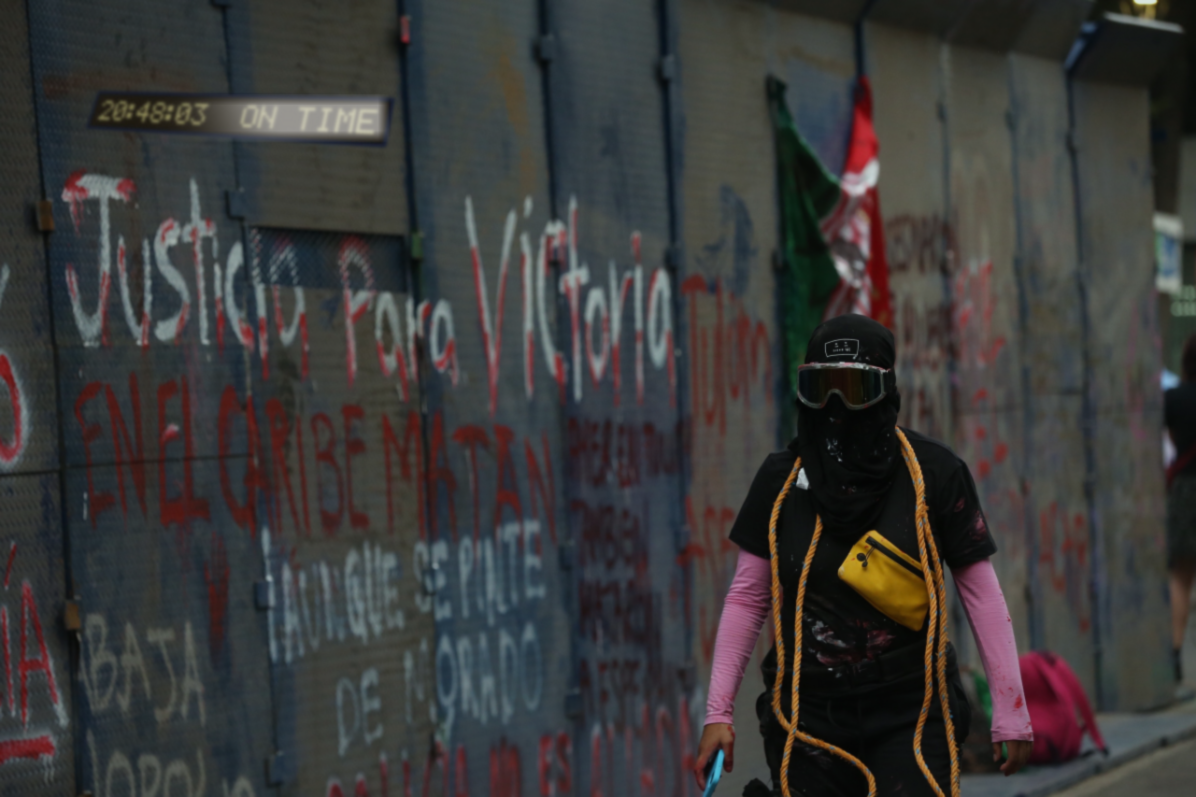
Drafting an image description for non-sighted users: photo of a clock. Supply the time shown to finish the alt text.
20:48:03
